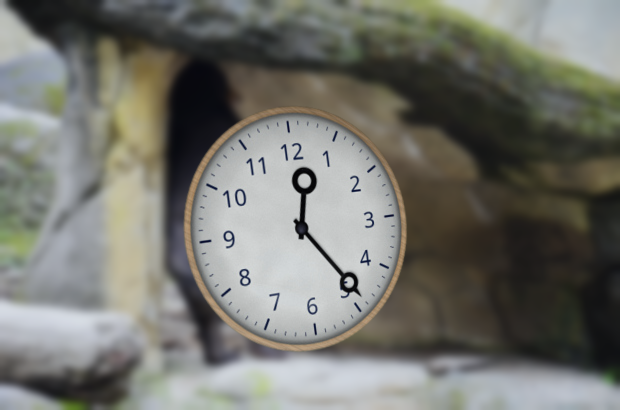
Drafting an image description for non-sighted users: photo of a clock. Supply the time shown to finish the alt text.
12:24
